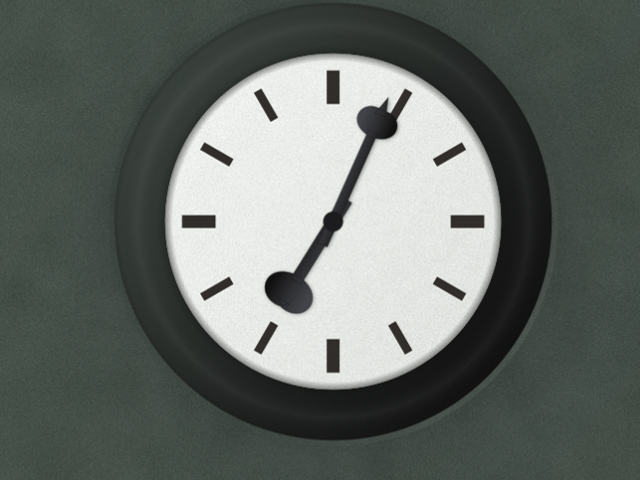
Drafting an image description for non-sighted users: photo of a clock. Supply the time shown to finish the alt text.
7:04
